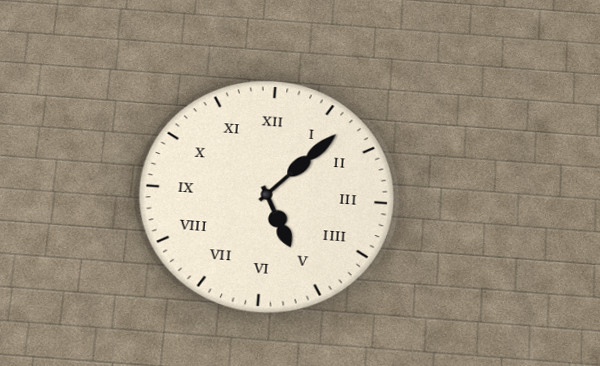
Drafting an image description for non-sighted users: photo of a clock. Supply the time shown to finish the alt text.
5:07
